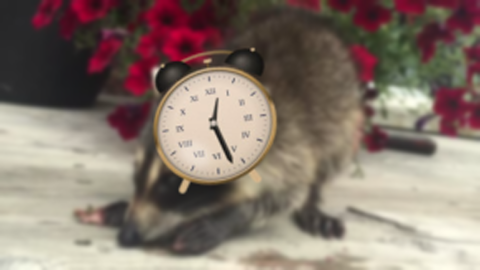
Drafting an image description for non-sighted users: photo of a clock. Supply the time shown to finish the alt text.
12:27
